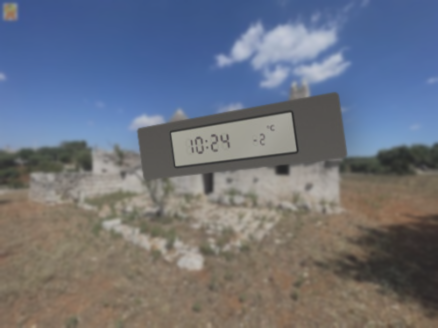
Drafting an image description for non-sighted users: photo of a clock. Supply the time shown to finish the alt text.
10:24
